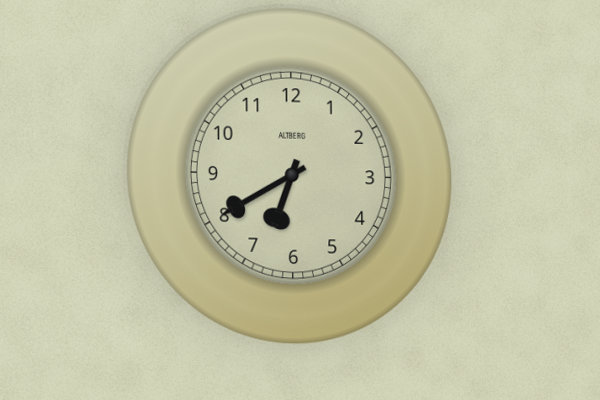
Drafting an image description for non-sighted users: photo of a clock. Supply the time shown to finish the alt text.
6:40
